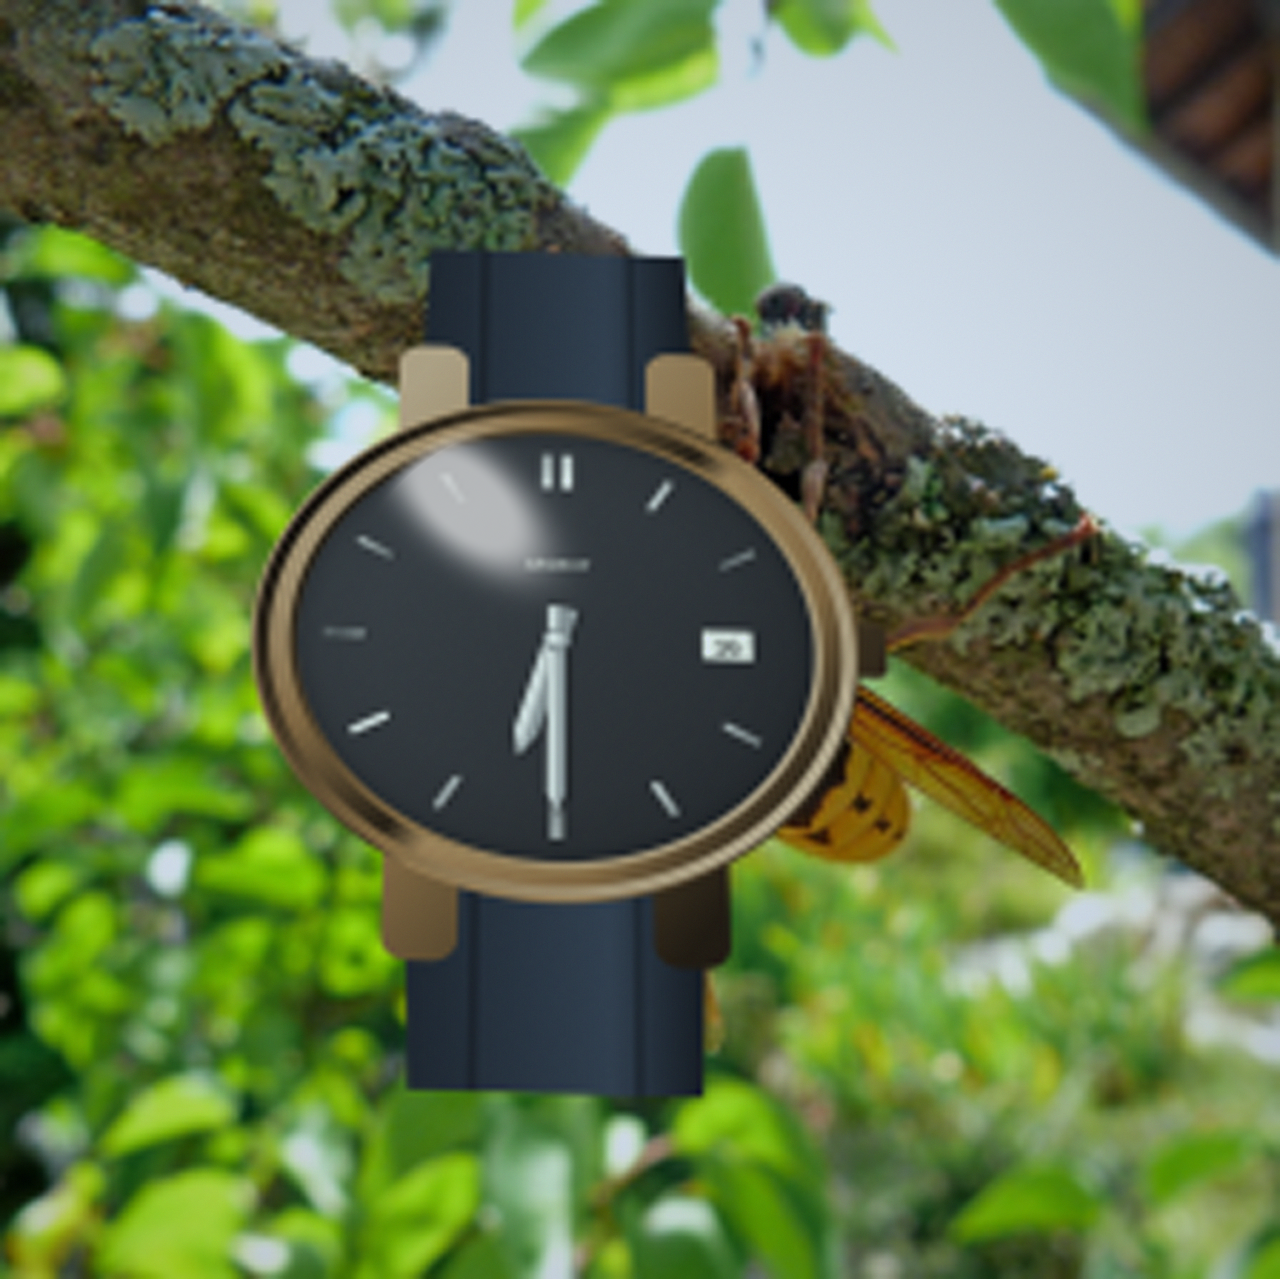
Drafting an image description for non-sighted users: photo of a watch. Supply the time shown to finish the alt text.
6:30
